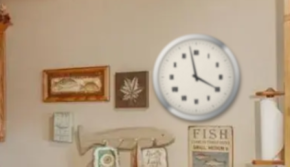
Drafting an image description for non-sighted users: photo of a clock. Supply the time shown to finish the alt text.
3:58
